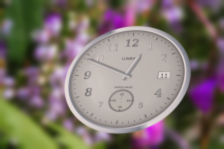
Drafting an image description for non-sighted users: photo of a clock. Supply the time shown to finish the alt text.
12:49
